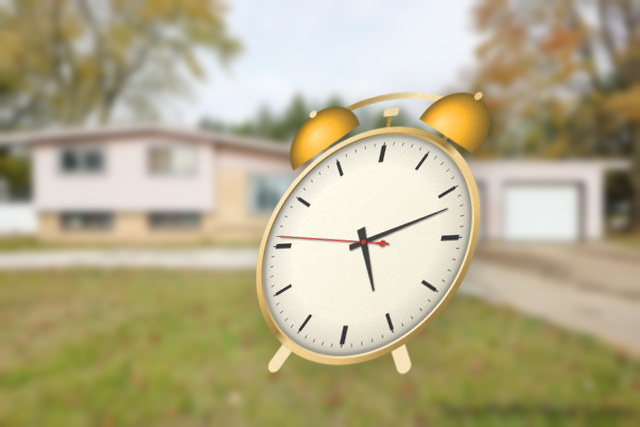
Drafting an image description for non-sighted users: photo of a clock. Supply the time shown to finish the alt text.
5:11:46
